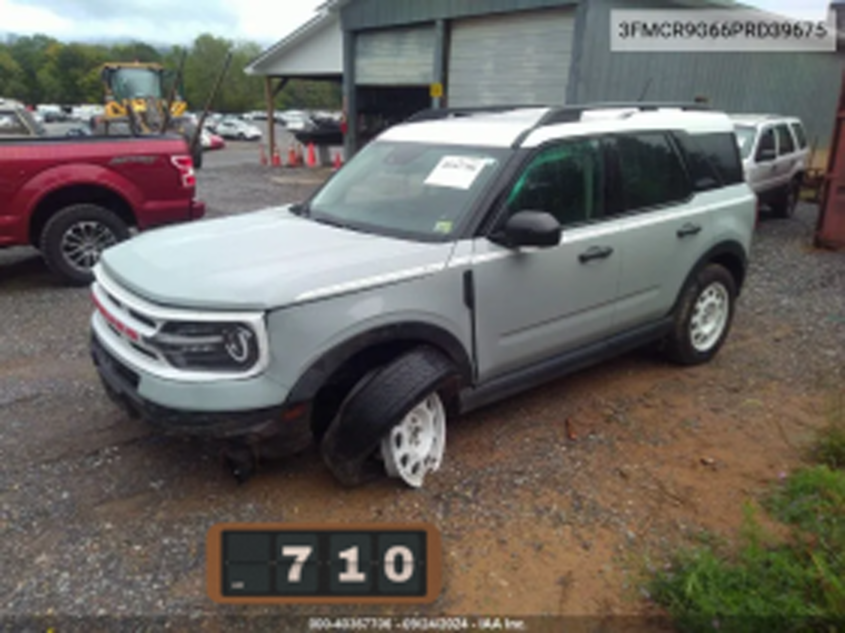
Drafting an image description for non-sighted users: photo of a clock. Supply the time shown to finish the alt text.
7:10
